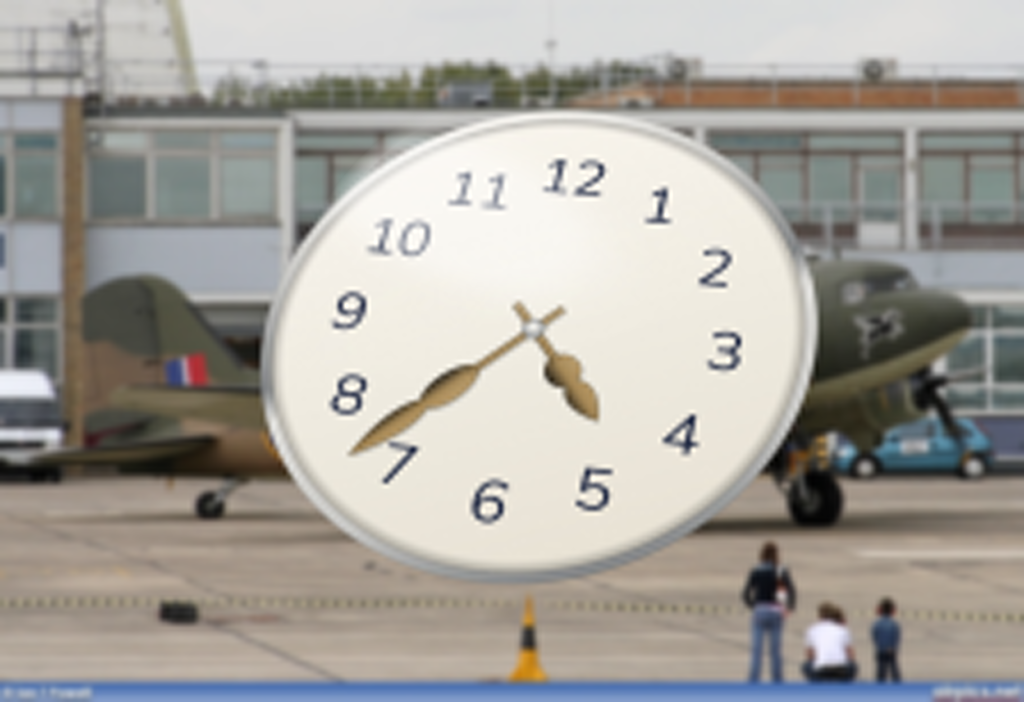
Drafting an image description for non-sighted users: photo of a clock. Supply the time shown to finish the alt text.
4:37
